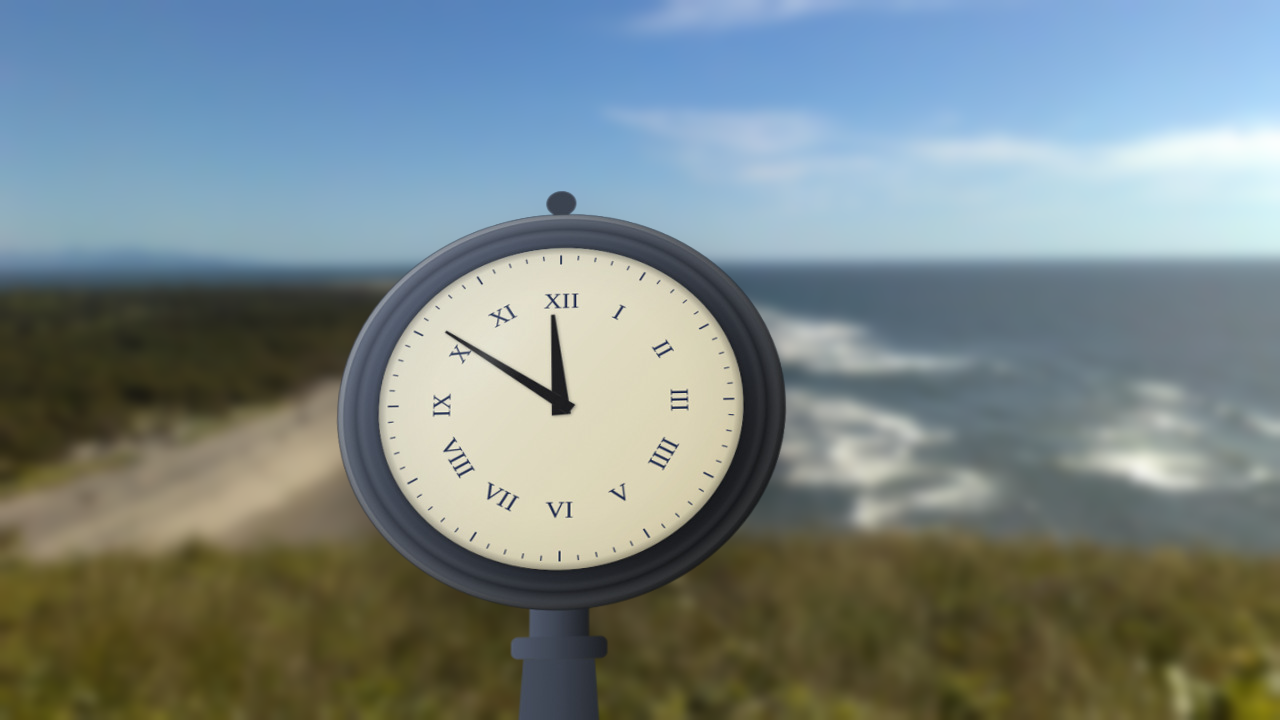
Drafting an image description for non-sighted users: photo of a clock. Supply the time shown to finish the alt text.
11:51
